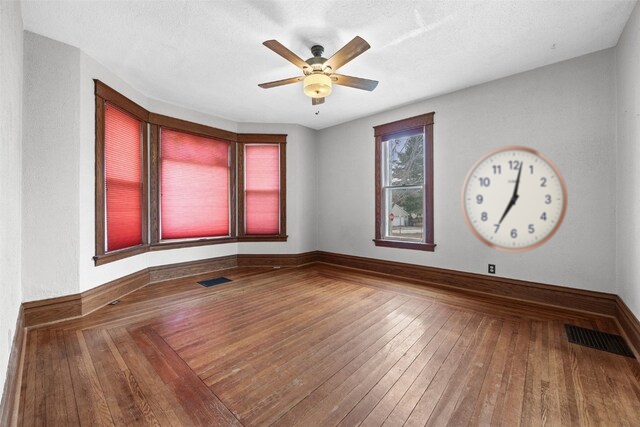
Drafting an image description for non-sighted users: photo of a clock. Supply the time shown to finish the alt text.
7:02
